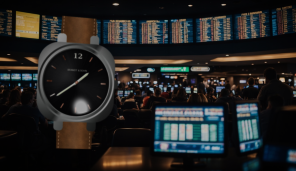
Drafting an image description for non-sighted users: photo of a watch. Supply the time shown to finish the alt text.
1:39
